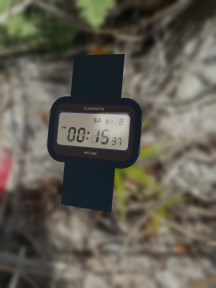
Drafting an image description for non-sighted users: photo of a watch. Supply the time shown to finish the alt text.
0:15:37
